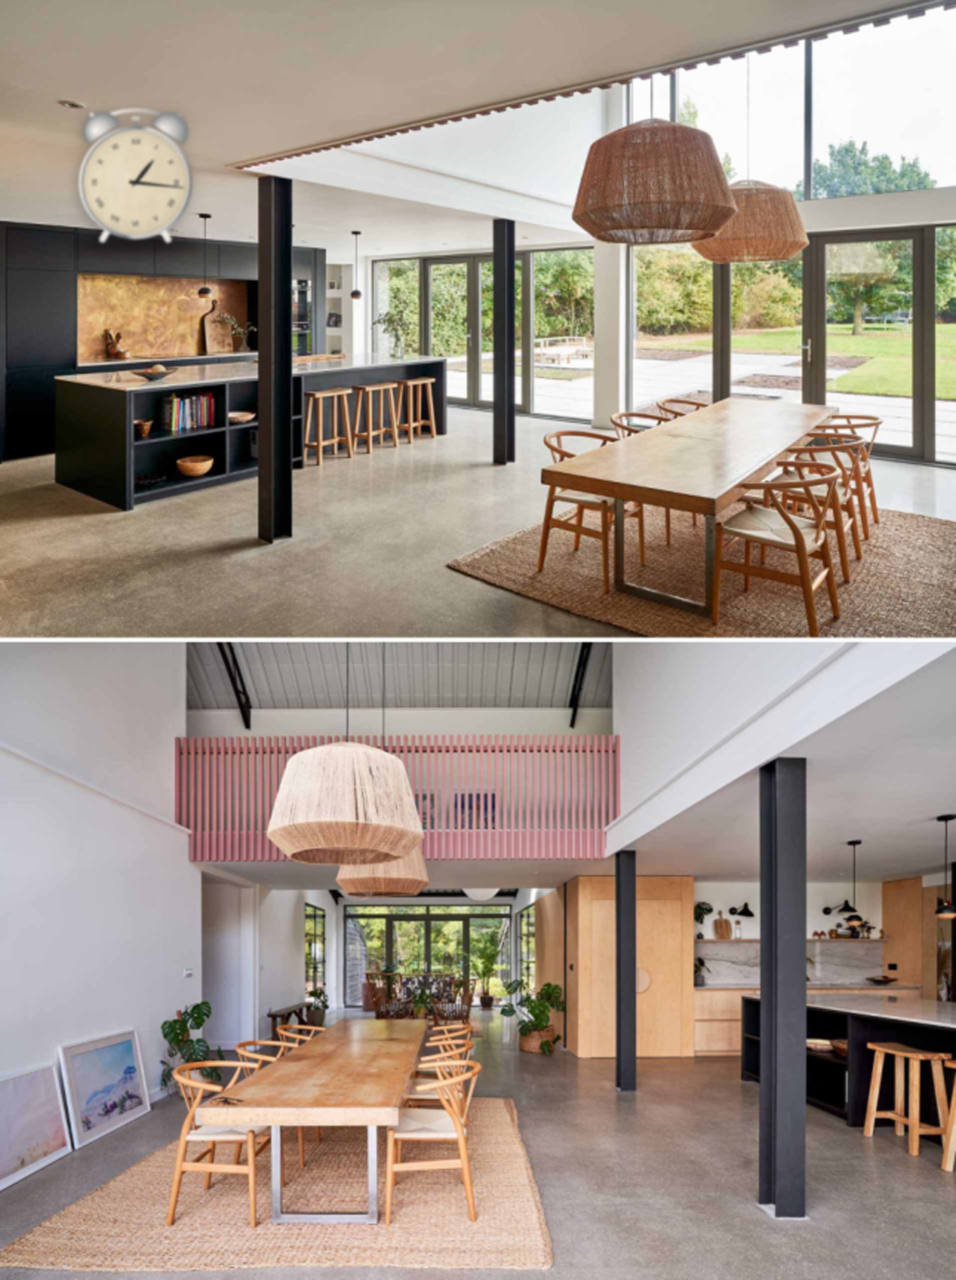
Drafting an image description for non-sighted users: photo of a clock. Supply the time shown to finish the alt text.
1:16
